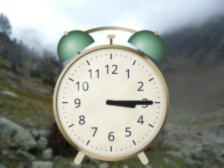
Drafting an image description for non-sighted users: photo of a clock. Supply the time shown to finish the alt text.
3:15
